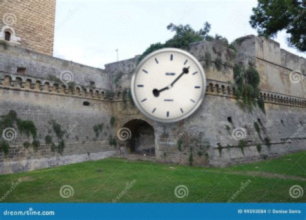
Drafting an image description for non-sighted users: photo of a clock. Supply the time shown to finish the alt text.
8:07
